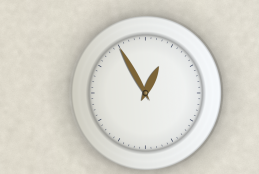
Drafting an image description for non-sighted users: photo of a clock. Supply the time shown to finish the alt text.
12:55
